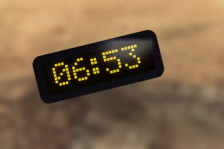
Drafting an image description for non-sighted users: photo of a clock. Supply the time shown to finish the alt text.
6:53
